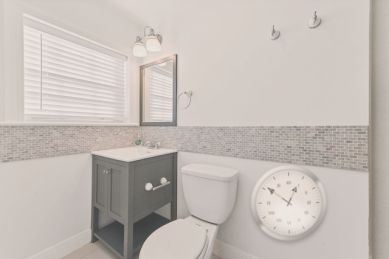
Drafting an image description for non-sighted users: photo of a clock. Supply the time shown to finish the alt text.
12:51
